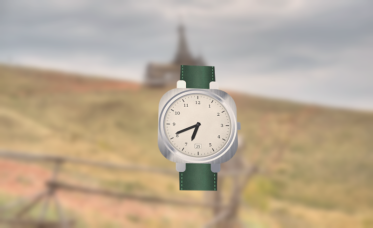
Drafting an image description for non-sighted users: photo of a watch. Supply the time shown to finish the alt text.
6:41
